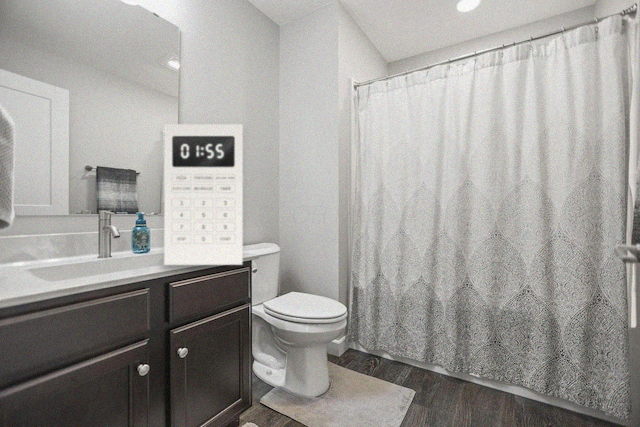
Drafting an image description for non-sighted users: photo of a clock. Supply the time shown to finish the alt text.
1:55
